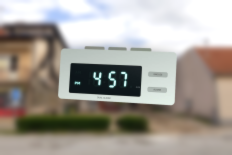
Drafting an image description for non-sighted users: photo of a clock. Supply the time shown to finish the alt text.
4:57
